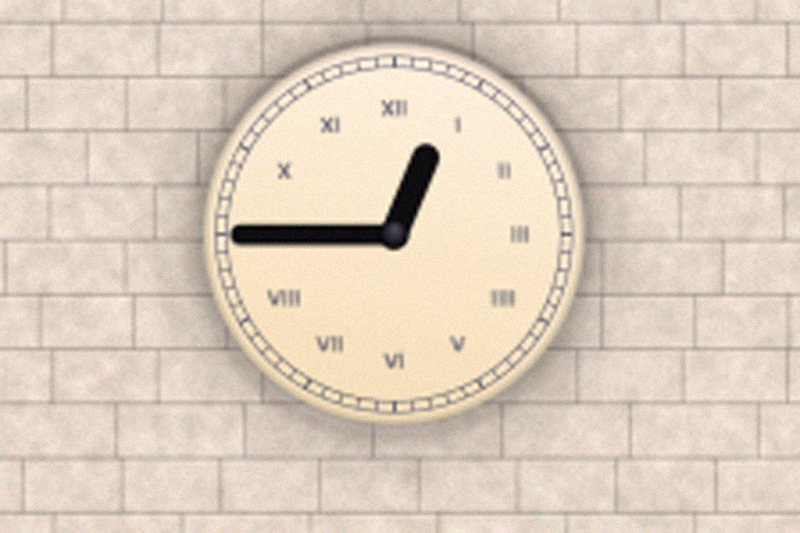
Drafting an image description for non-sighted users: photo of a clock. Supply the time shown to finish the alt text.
12:45
